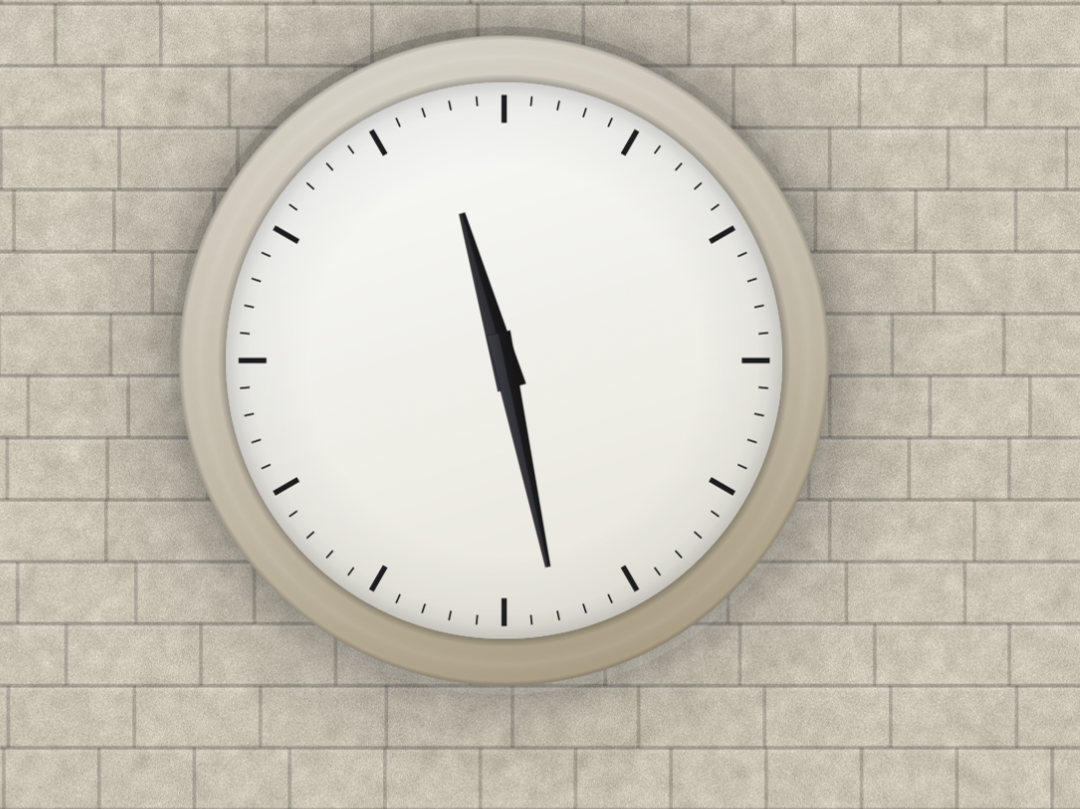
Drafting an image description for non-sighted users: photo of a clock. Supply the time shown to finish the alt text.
11:28
